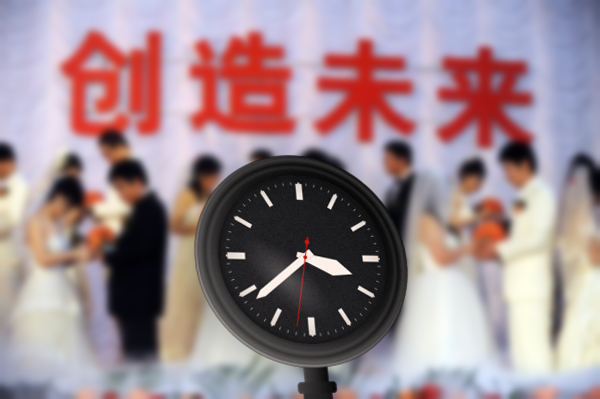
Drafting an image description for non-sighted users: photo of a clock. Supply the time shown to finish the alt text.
3:38:32
